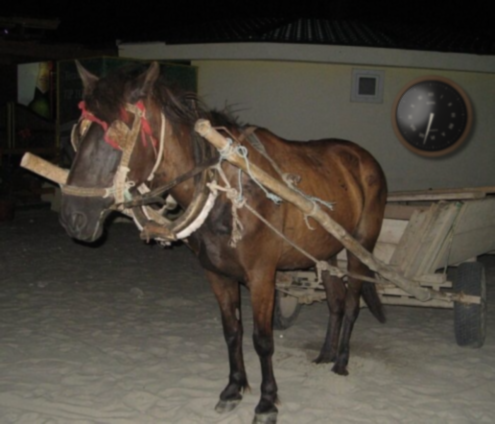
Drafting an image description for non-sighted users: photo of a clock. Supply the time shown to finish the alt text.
6:33
